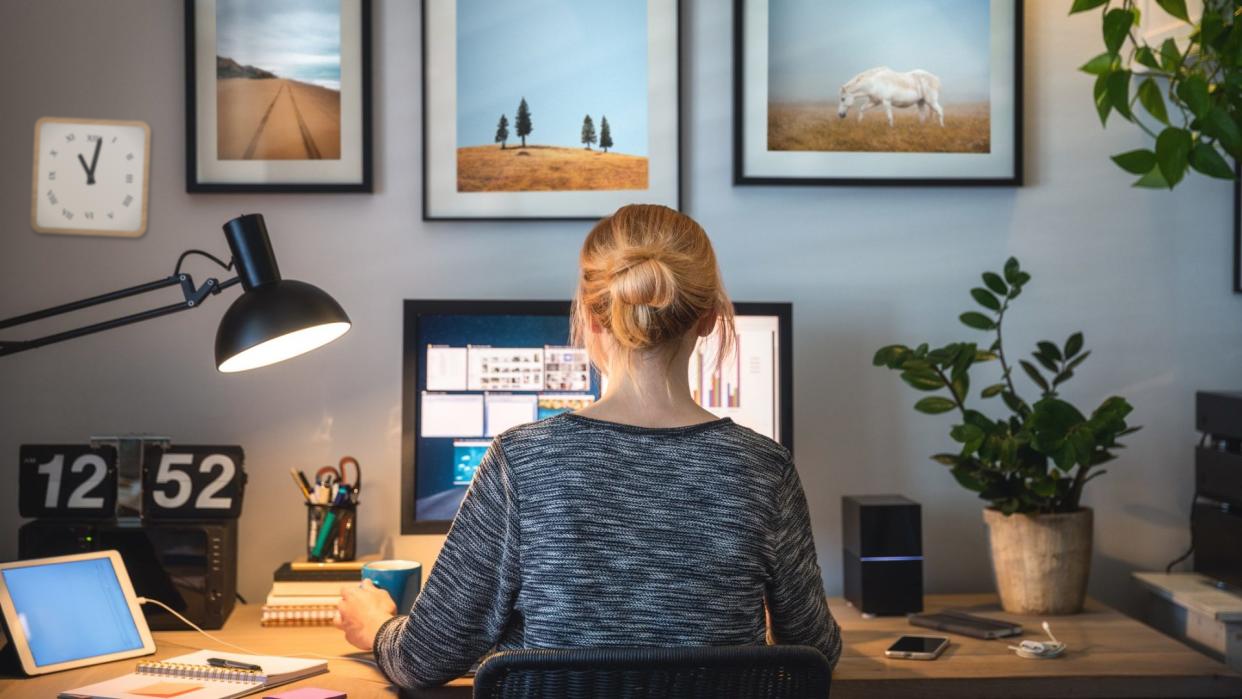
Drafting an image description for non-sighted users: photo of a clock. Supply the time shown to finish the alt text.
11:02
